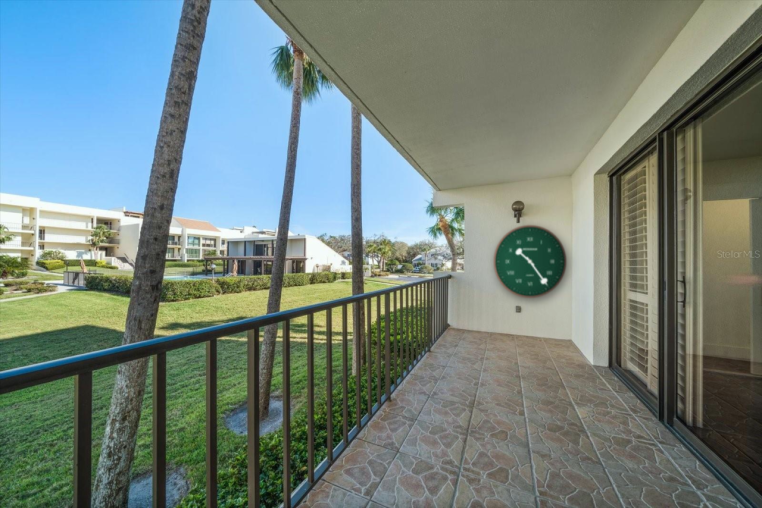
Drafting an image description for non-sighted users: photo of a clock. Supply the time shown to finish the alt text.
10:24
